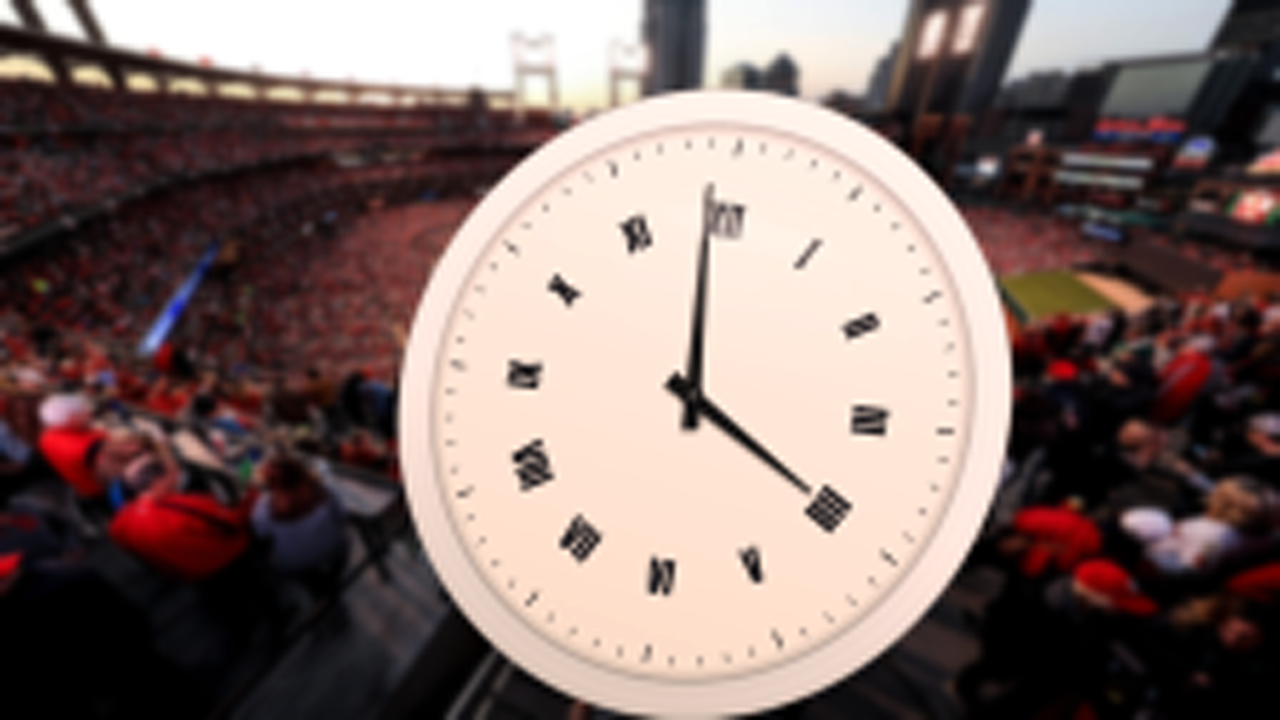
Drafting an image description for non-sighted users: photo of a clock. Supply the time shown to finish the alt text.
3:59
